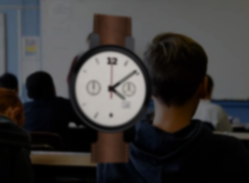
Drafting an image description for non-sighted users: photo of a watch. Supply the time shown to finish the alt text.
4:09
